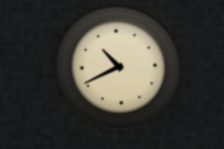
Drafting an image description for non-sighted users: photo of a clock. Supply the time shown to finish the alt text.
10:41
